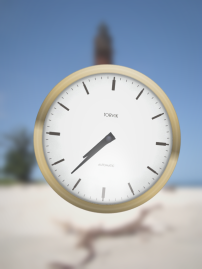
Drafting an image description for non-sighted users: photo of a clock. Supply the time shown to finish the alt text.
7:37
